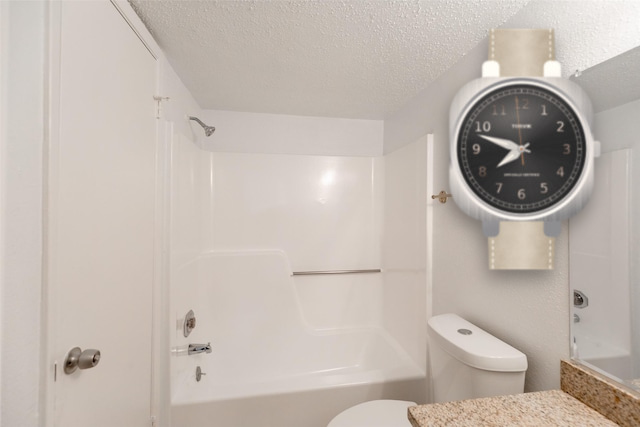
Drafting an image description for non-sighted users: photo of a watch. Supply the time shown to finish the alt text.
7:47:59
